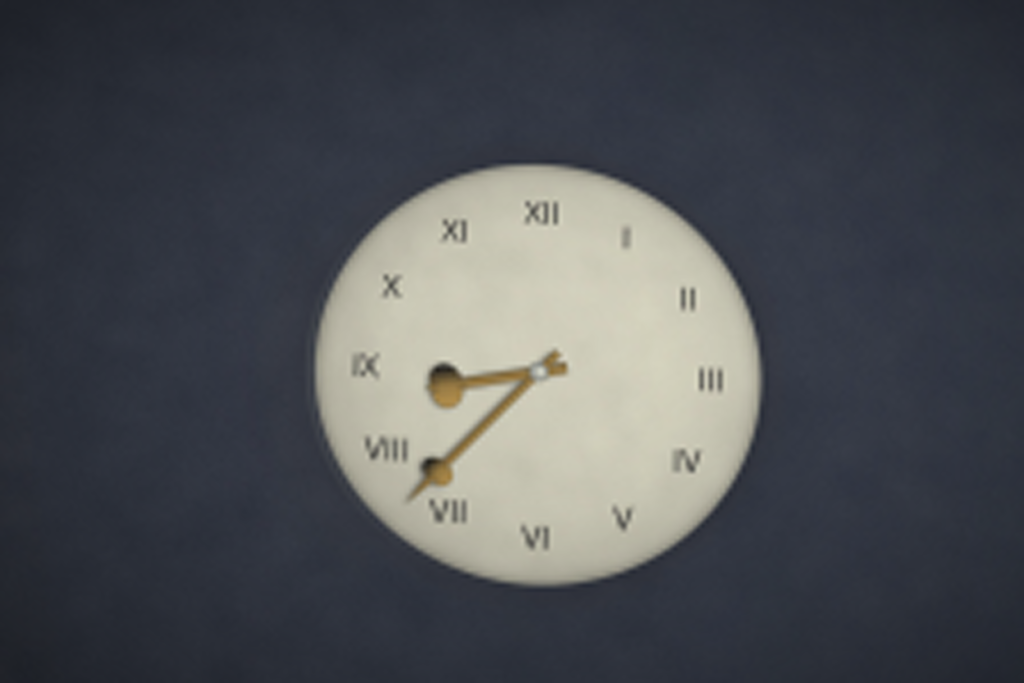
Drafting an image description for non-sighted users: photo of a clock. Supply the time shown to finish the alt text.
8:37
